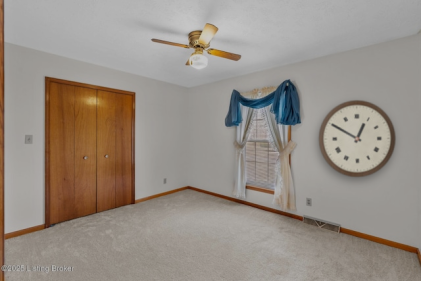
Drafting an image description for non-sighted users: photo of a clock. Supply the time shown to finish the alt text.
12:50
